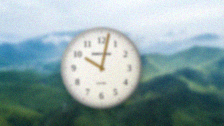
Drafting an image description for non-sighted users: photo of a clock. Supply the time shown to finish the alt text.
10:02
